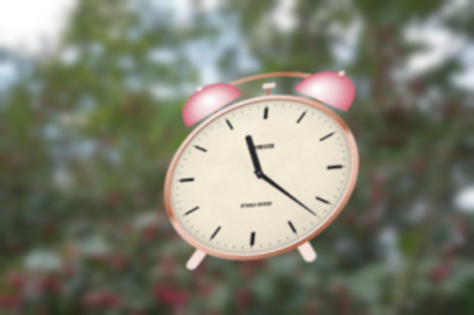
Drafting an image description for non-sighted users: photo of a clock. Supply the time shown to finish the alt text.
11:22
